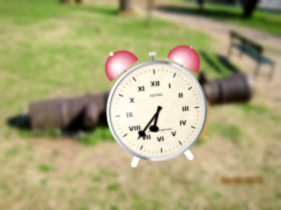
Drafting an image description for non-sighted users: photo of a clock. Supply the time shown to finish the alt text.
6:37
